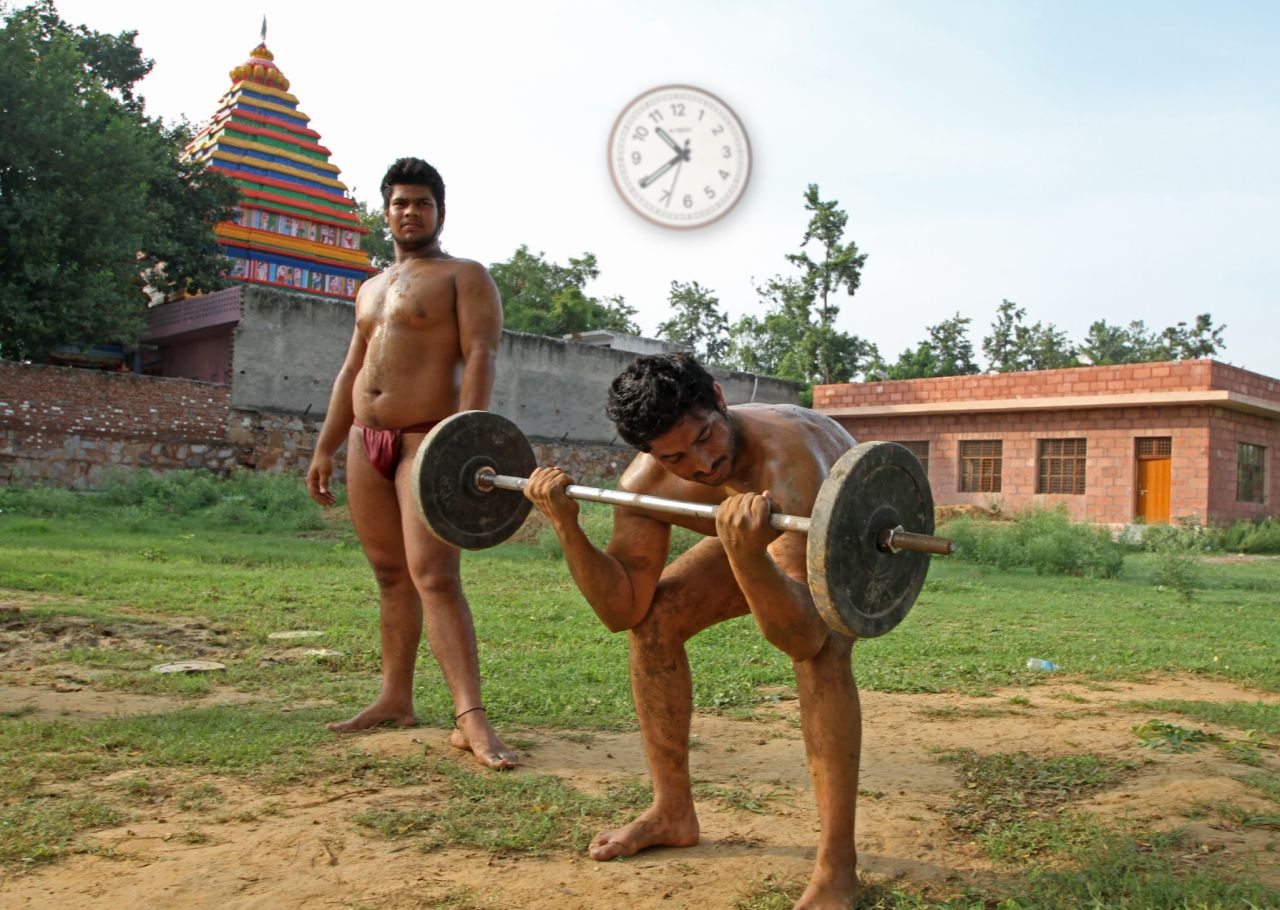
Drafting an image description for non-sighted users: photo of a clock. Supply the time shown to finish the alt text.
10:39:34
